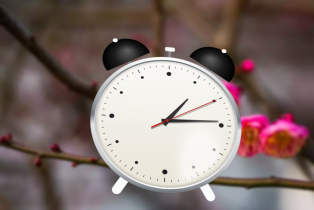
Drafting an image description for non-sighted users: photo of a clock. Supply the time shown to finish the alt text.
1:14:10
